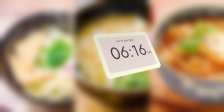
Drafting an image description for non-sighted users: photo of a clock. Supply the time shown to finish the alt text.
6:16
